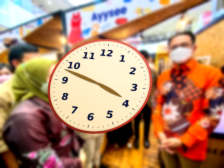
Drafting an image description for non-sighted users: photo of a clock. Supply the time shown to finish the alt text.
3:48
